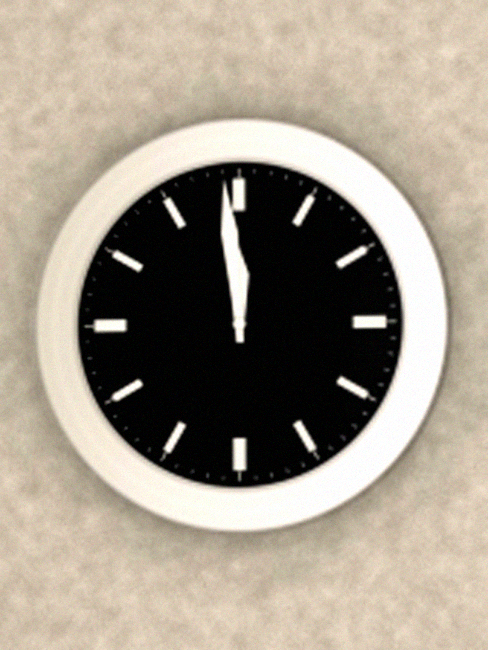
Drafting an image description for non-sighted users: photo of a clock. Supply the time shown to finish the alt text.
11:59
